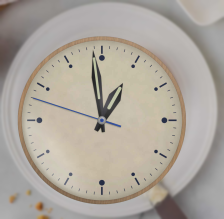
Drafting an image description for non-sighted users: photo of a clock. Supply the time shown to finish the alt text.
12:58:48
